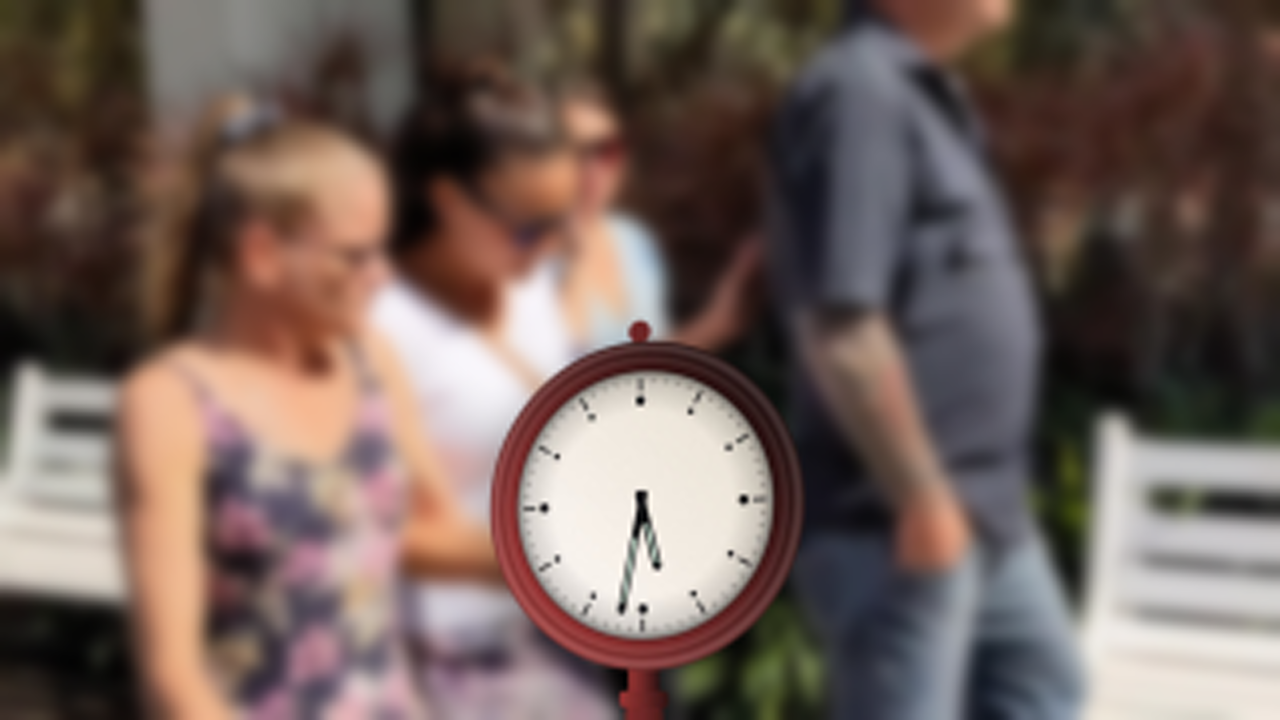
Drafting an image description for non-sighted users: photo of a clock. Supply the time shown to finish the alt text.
5:32
